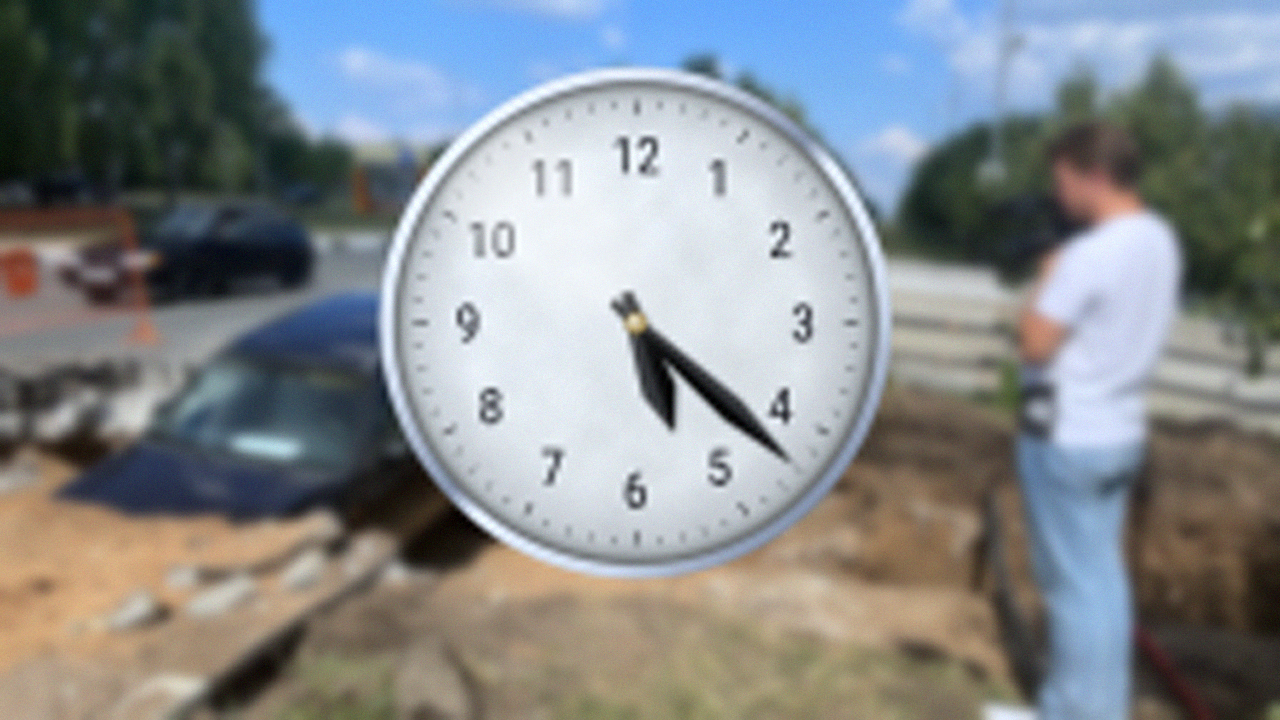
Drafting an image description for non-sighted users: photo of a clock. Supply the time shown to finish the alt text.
5:22
